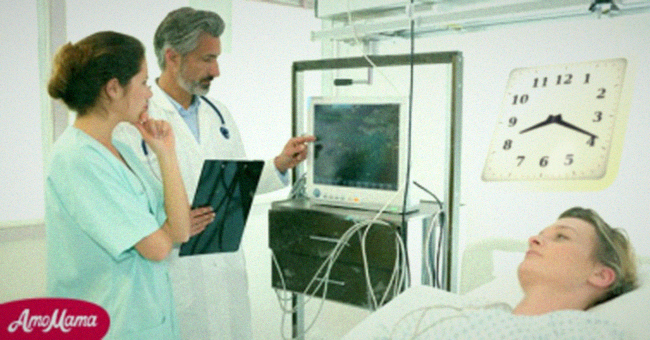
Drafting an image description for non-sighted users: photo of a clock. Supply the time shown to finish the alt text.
8:19
